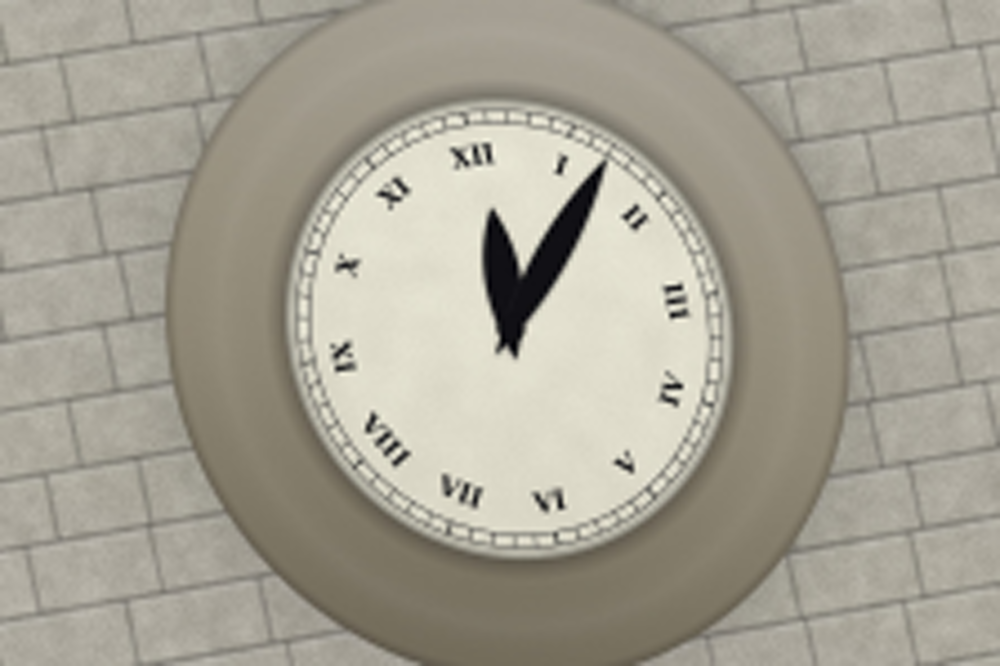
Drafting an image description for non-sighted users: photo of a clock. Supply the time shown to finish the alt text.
12:07
